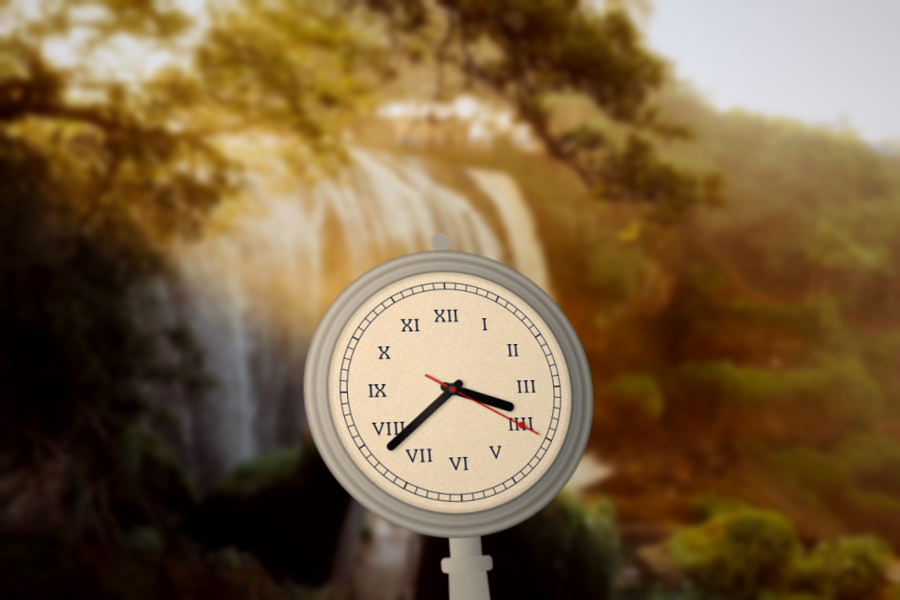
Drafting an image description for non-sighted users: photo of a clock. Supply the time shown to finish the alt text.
3:38:20
